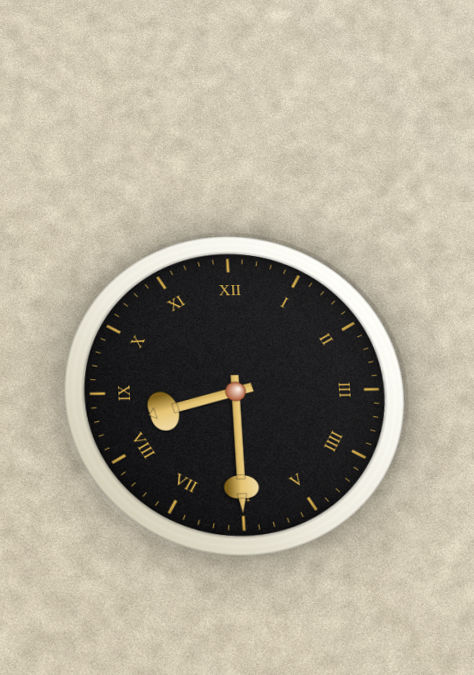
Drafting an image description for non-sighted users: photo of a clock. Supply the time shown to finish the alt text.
8:30
